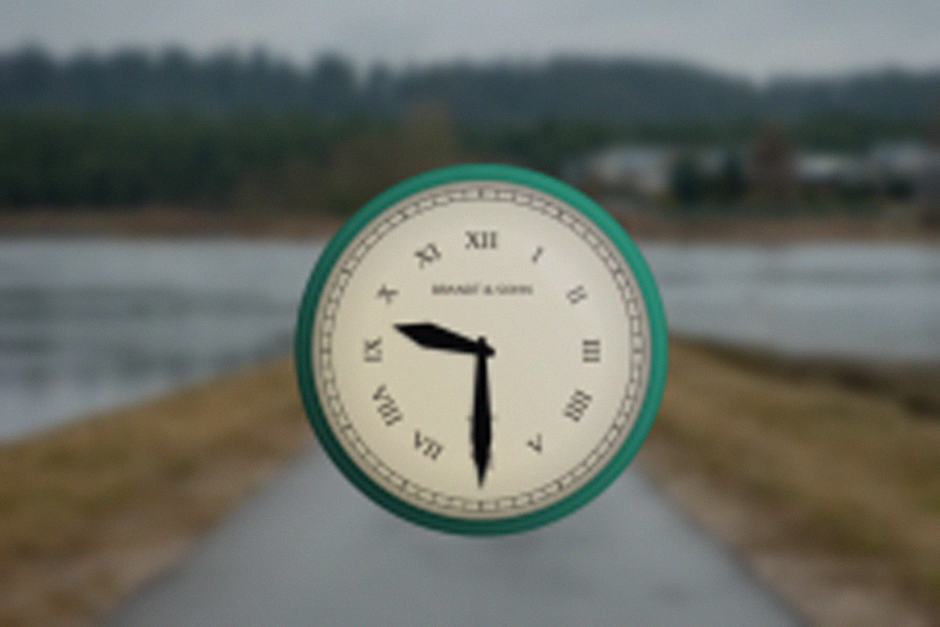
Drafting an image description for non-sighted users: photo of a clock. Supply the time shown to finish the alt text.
9:30
